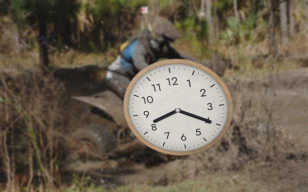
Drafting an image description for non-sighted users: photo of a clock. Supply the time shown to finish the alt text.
8:20
